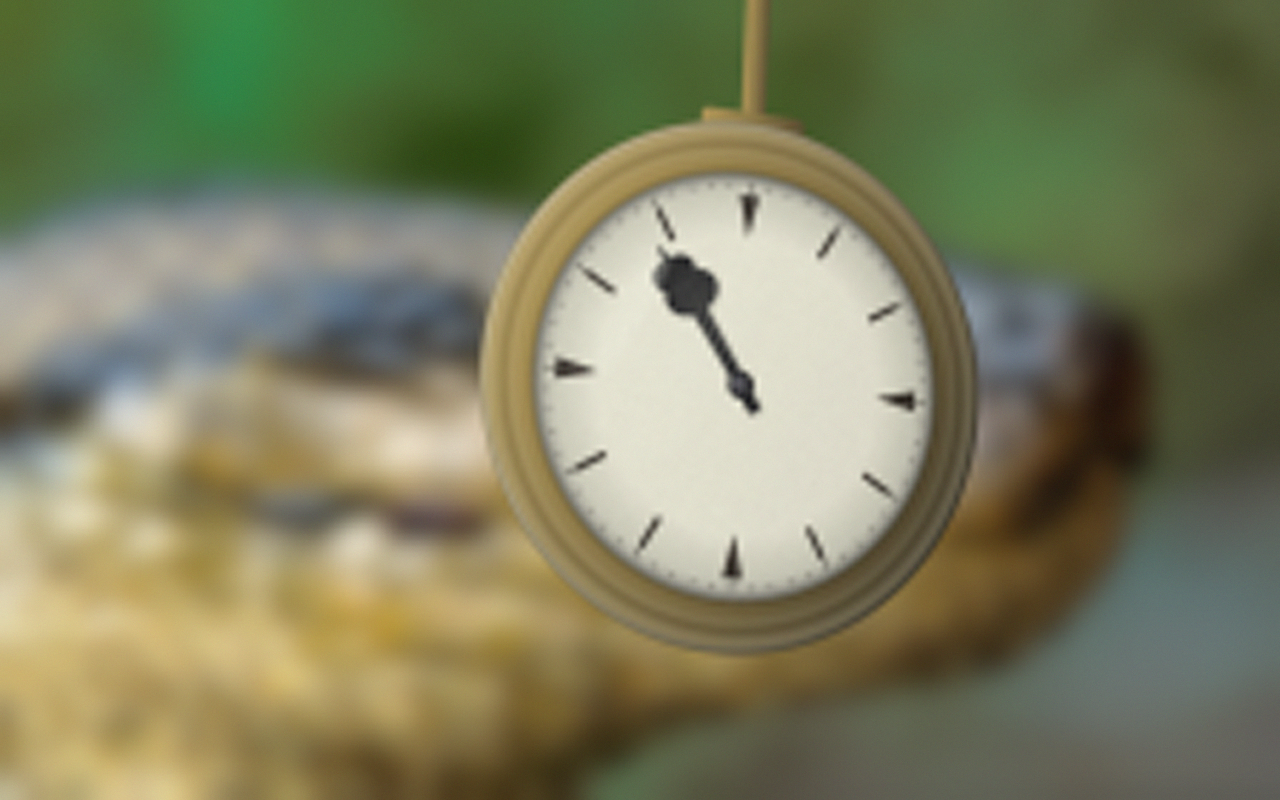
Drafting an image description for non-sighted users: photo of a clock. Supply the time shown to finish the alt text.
10:54
